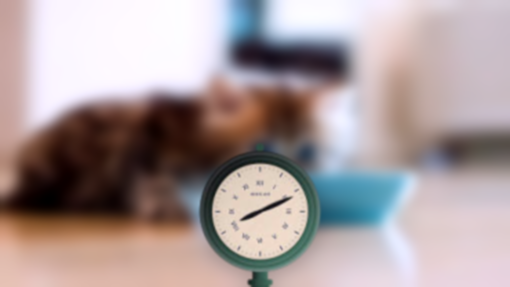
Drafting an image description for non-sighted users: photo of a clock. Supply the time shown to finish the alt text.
8:11
